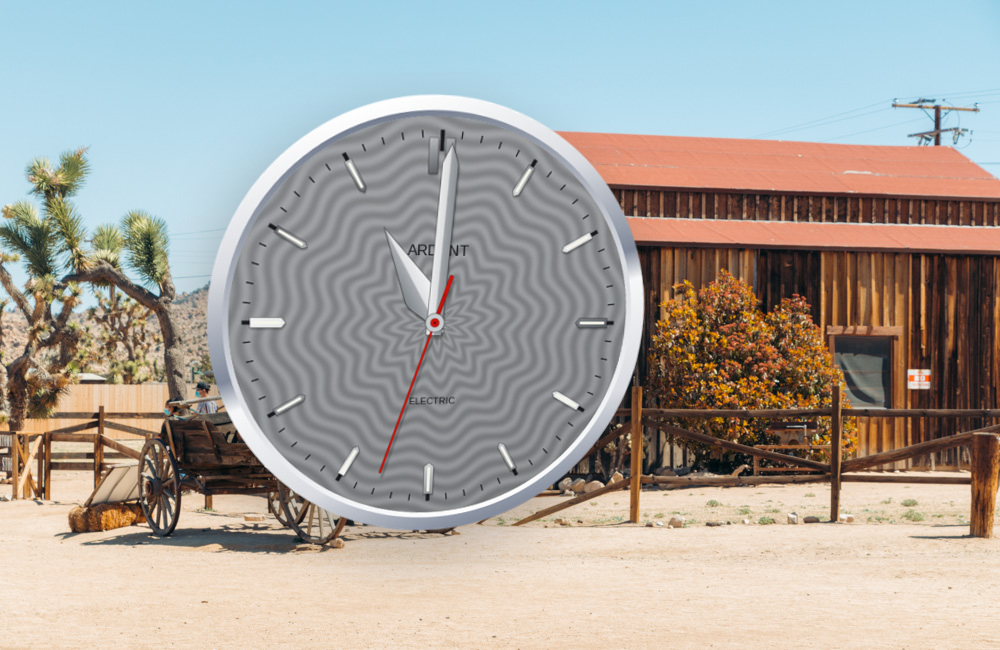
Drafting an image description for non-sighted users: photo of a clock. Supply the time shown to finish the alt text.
11:00:33
